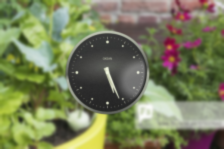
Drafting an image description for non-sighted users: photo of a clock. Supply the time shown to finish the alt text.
5:26
